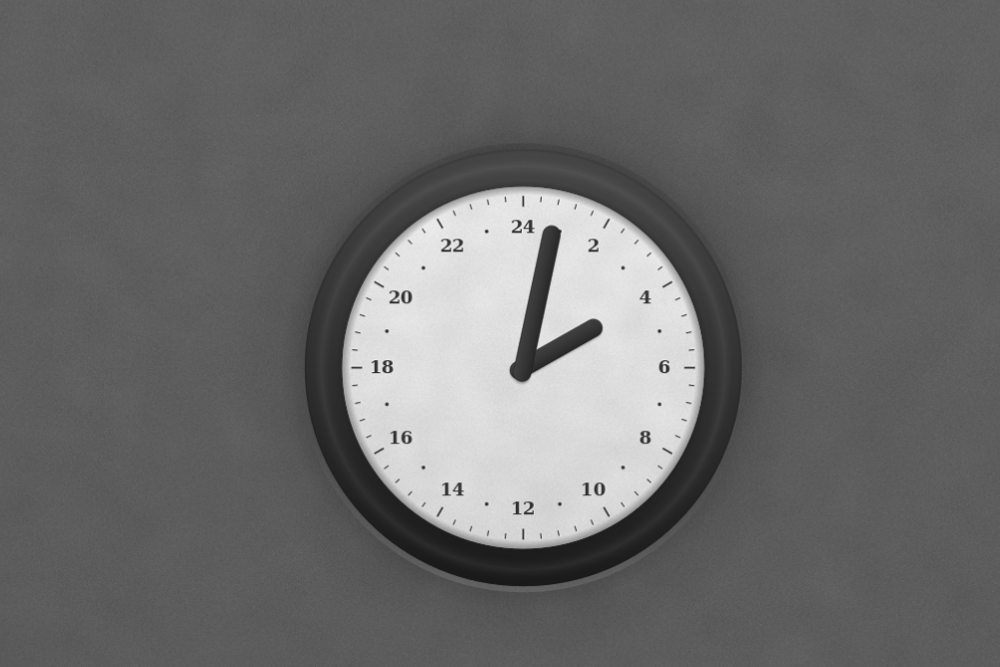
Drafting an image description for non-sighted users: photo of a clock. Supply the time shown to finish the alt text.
4:02
